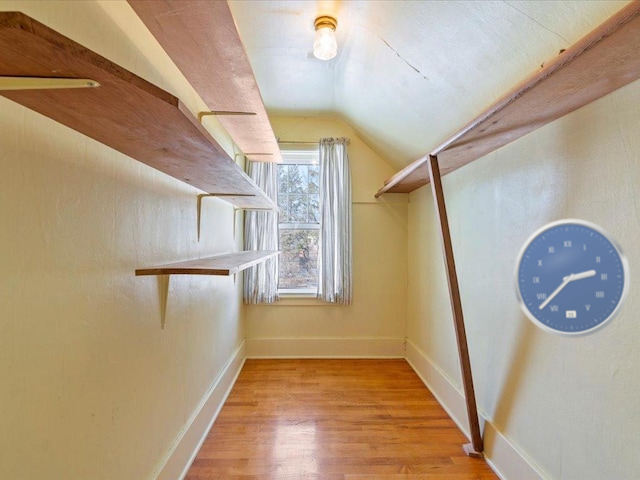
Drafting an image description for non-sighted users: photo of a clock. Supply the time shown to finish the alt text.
2:38
